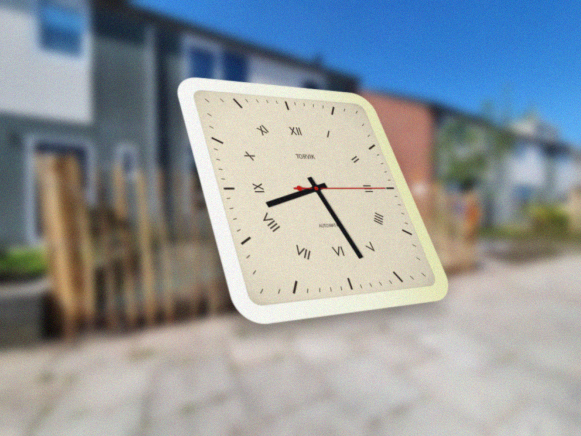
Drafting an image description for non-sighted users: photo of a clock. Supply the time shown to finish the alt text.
8:27:15
